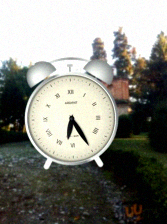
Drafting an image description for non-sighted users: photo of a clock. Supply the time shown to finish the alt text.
6:25
